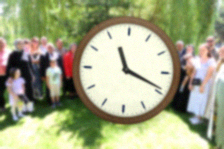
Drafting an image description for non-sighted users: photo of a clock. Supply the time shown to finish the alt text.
11:19
